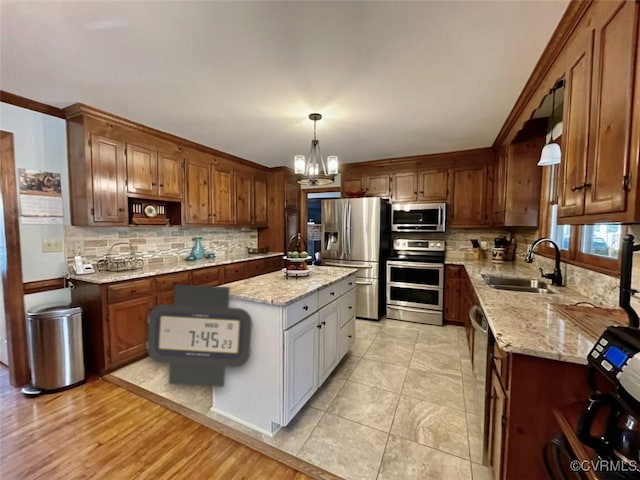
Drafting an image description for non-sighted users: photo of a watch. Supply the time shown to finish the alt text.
7:45
